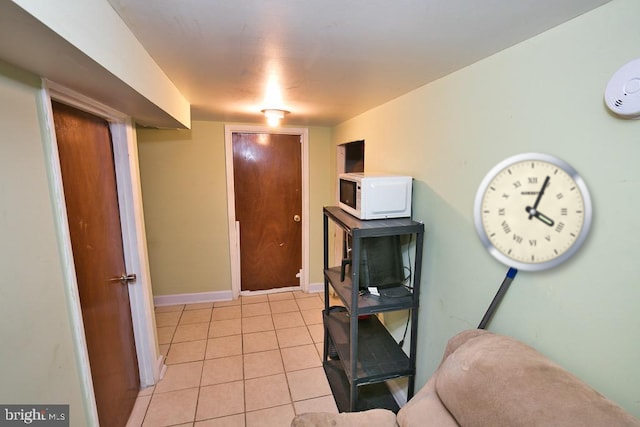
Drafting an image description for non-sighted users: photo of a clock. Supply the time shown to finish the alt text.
4:04
